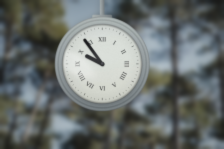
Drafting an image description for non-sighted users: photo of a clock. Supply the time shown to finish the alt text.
9:54
